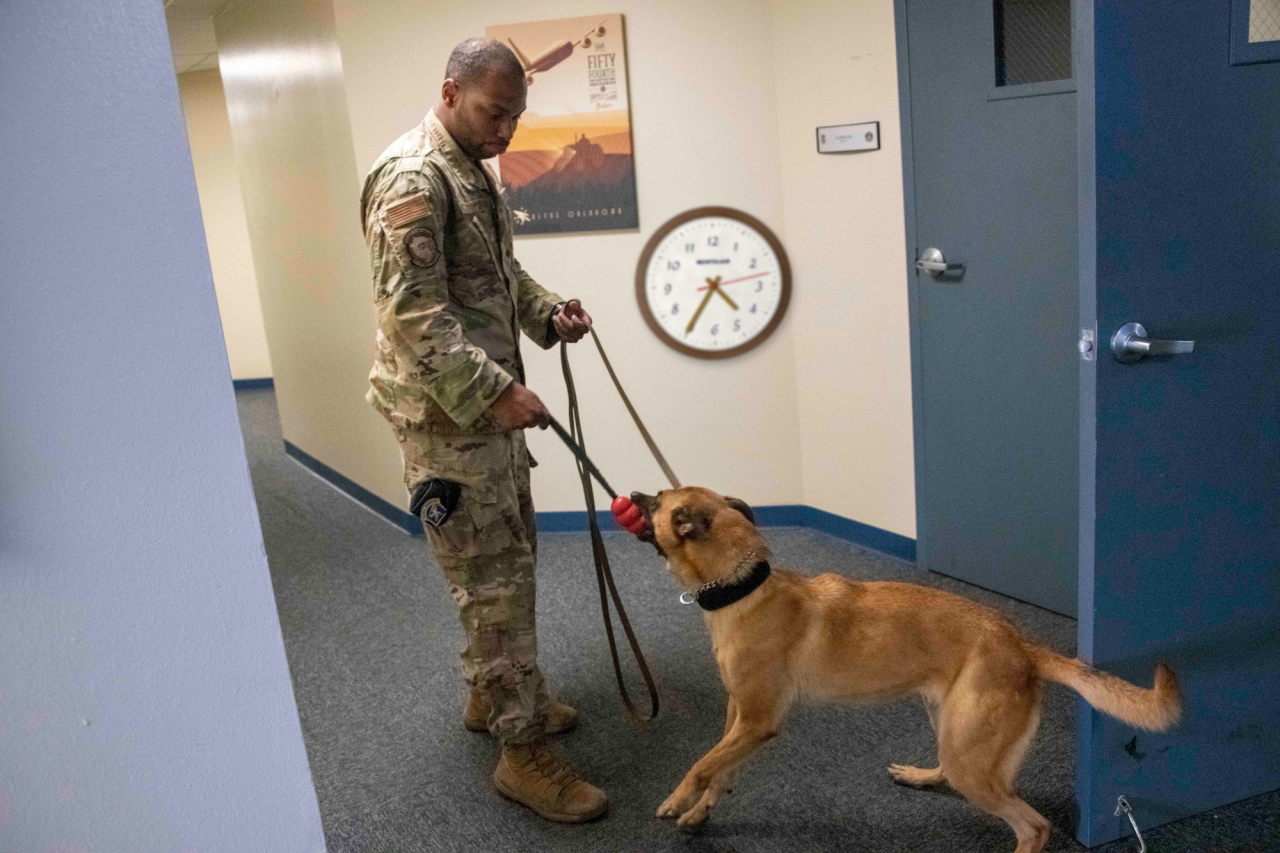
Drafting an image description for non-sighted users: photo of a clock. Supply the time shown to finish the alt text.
4:35:13
